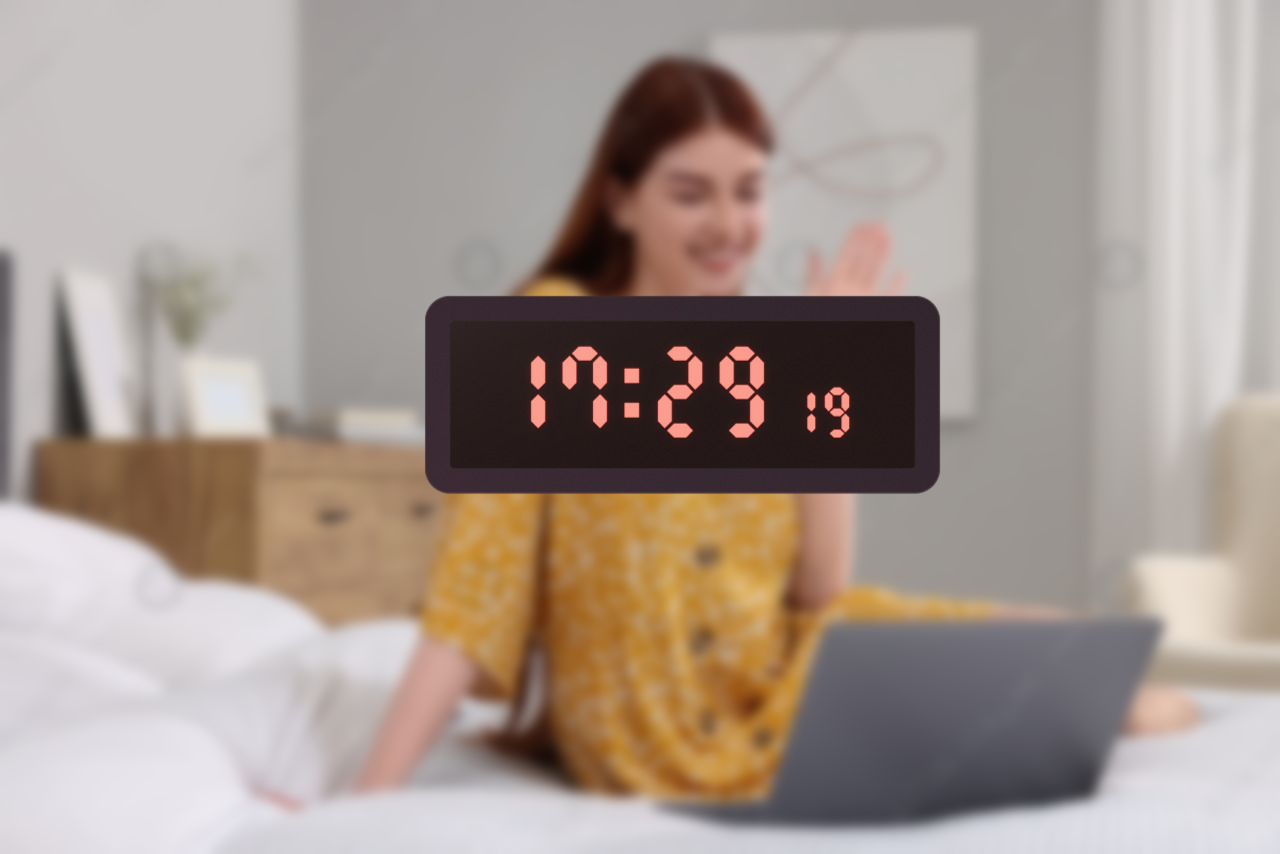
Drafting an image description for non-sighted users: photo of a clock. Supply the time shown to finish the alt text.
17:29:19
